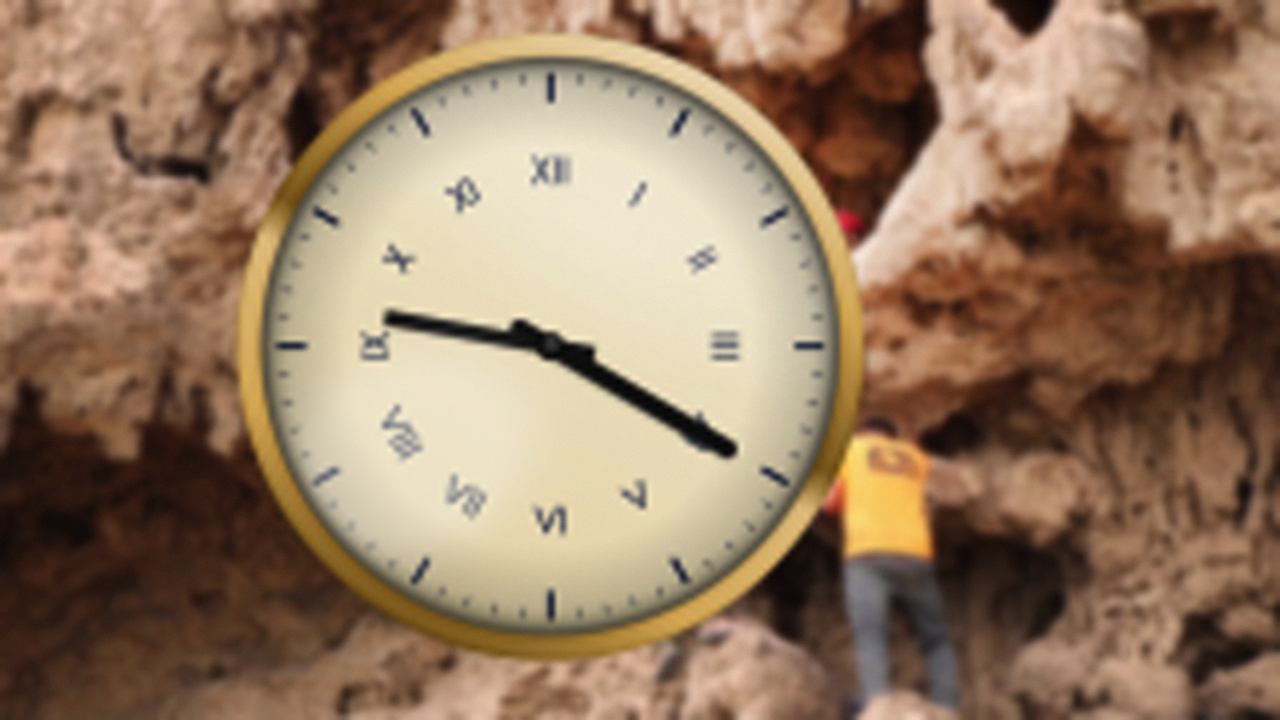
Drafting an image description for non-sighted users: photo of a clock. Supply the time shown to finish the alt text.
9:20
